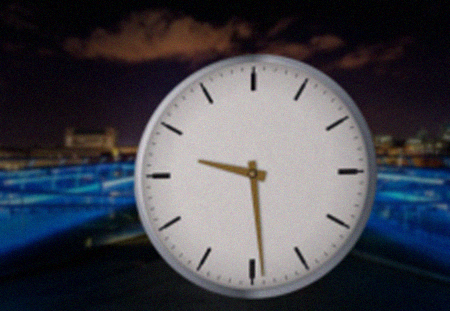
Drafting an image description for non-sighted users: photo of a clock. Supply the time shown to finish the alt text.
9:29
